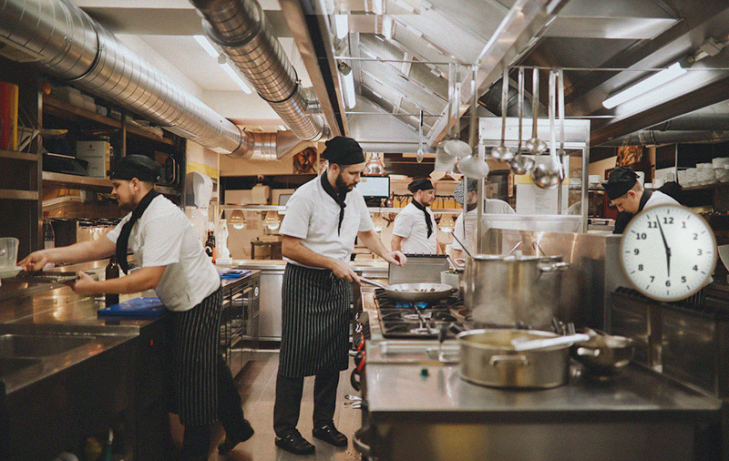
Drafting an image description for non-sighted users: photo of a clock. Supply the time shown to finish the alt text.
5:57
